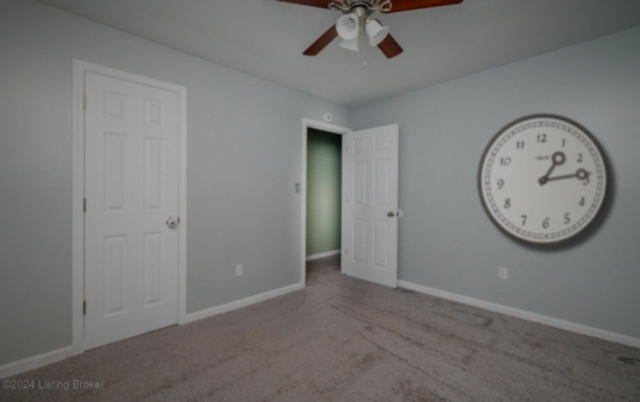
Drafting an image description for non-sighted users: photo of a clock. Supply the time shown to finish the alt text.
1:14
